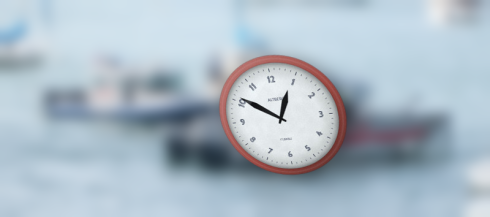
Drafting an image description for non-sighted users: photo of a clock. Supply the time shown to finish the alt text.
12:51
